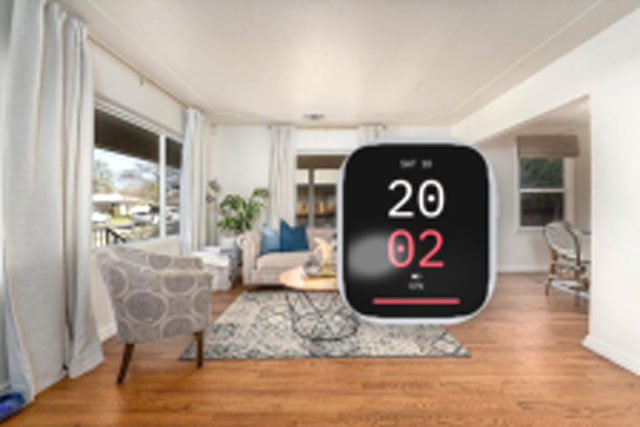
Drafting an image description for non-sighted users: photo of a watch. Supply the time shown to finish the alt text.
20:02
